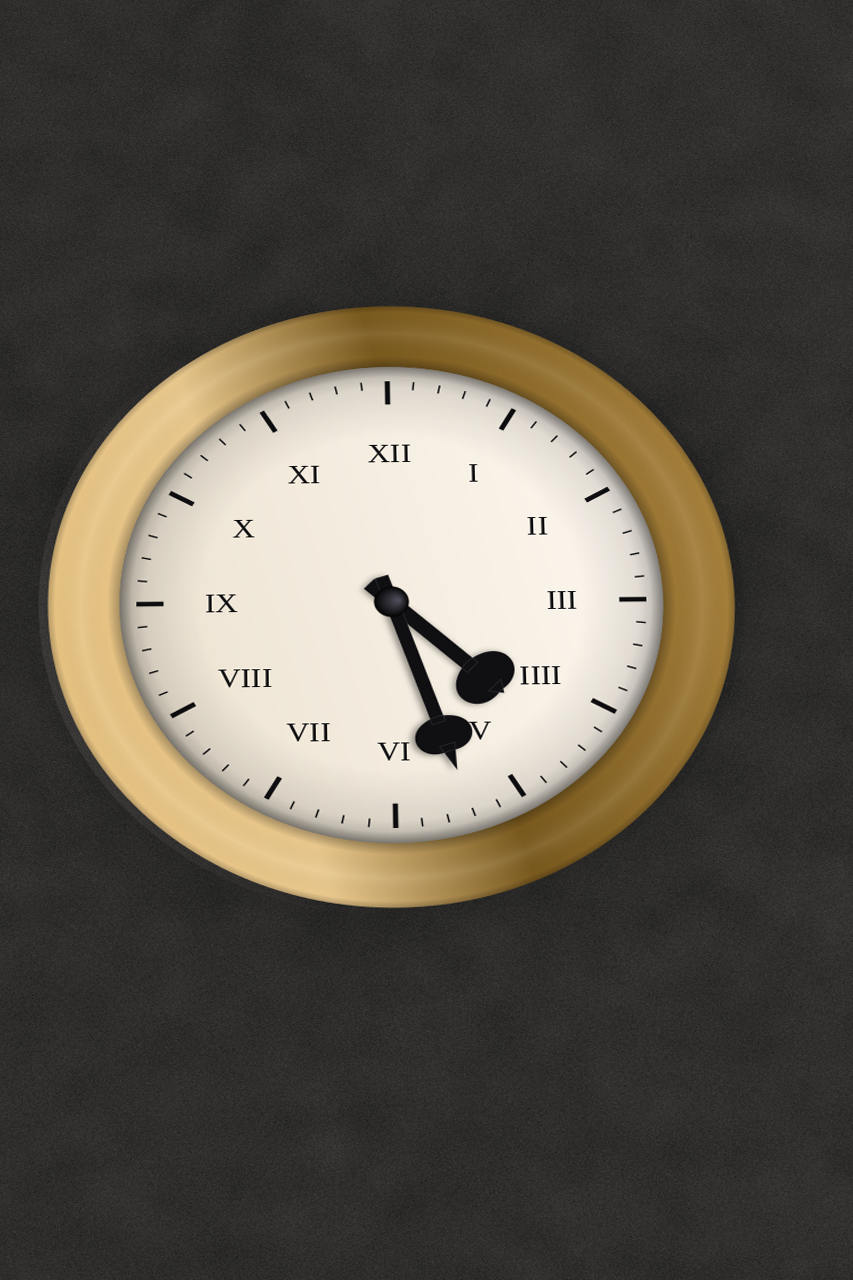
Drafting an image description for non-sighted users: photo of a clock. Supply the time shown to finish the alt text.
4:27
